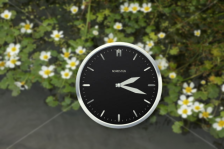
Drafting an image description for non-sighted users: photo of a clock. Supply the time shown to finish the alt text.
2:18
